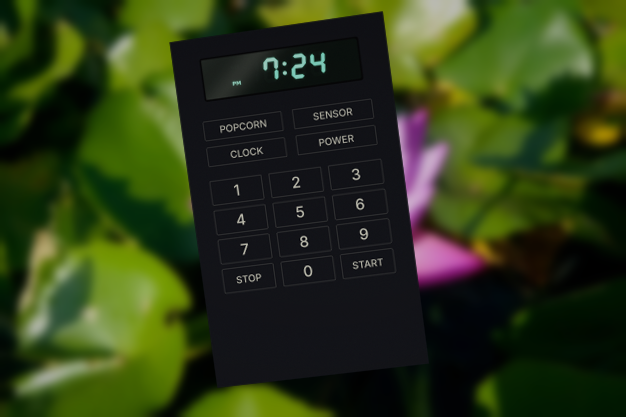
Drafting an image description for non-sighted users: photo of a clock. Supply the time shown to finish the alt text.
7:24
